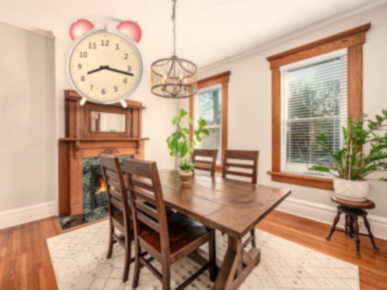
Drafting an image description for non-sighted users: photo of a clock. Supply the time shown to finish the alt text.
8:17
